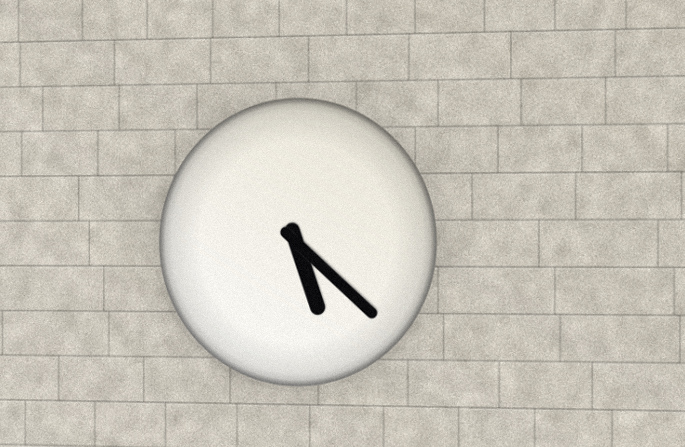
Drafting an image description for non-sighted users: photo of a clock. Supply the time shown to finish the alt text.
5:22
